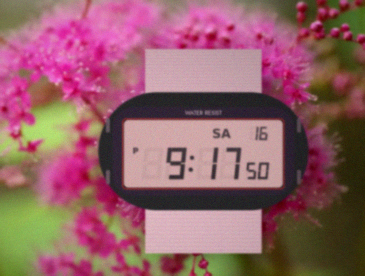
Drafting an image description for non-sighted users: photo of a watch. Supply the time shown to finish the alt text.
9:17:50
